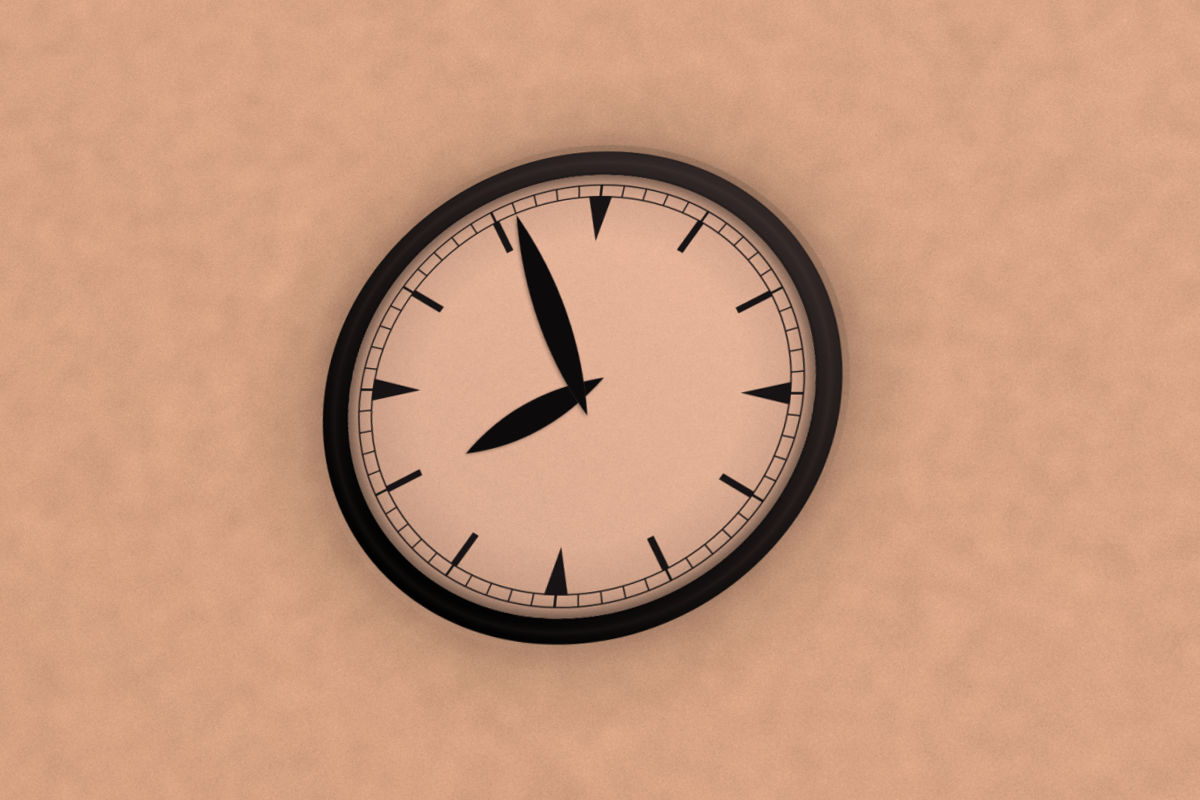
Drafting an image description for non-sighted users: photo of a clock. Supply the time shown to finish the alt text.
7:56
